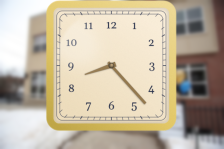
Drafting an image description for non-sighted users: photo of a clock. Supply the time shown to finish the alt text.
8:23
